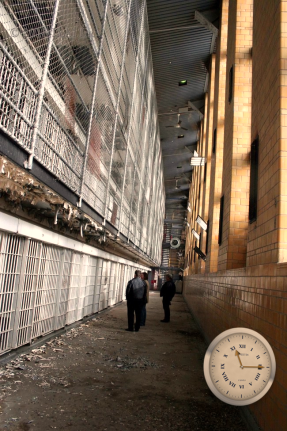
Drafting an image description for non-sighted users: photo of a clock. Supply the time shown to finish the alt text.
11:15
